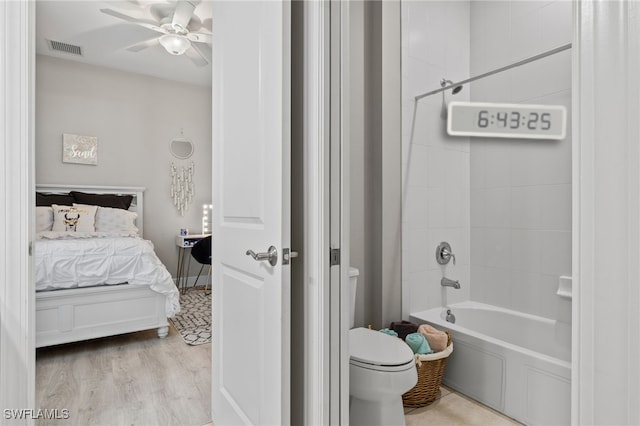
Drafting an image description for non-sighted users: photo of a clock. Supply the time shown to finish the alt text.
6:43:25
